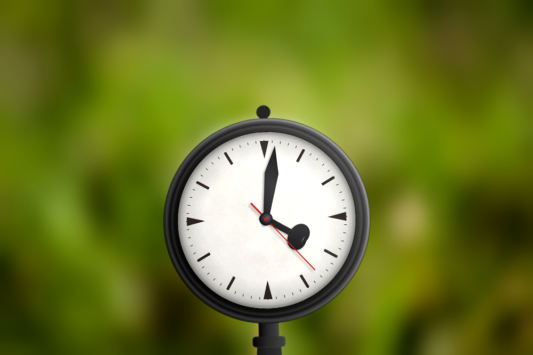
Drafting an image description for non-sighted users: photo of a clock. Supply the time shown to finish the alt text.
4:01:23
